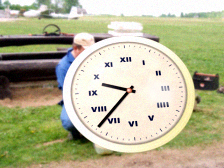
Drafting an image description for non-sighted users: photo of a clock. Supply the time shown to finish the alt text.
9:37
